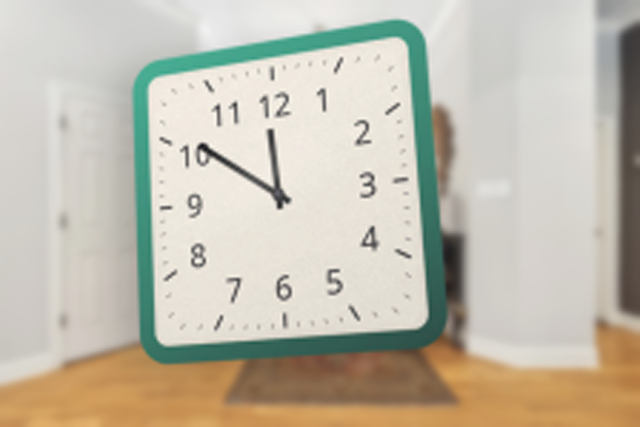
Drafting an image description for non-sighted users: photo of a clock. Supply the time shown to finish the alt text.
11:51
